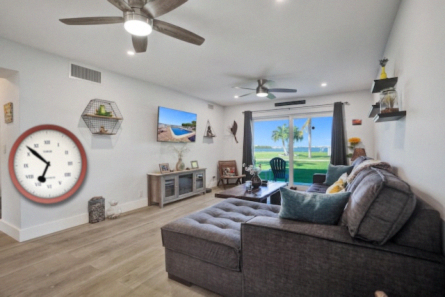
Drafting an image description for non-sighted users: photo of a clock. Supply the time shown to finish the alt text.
6:52
